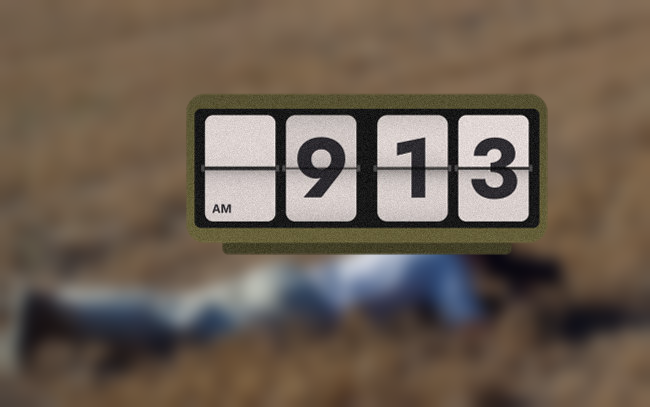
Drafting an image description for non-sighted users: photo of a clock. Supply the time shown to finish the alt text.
9:13
